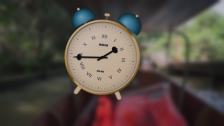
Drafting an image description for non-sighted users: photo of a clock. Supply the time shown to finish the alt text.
1:44
